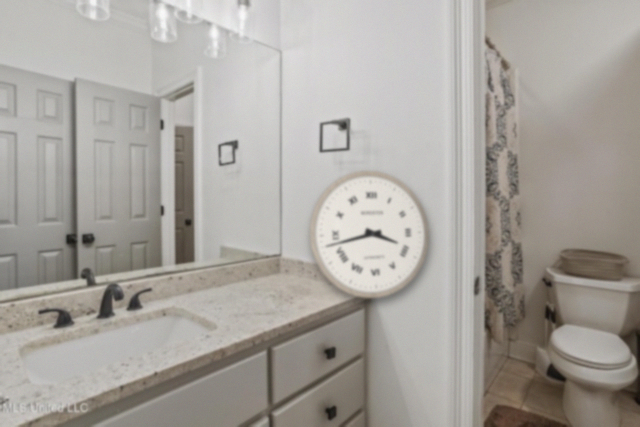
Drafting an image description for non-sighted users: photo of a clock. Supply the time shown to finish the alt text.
3:43
